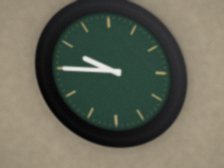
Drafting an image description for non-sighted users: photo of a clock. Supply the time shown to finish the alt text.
9:45
